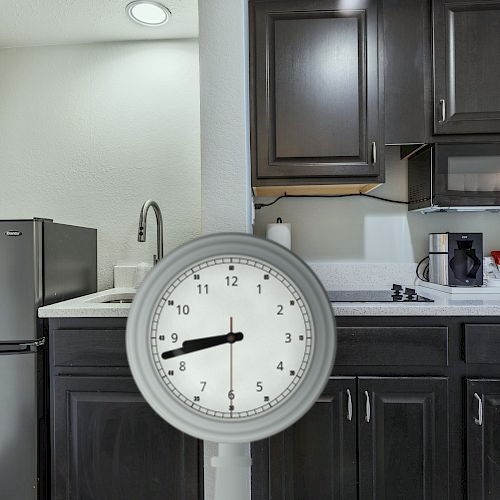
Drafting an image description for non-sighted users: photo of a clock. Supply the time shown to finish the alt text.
8:42:30
